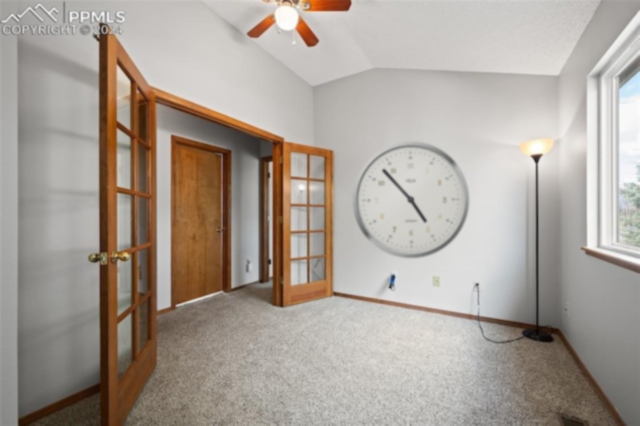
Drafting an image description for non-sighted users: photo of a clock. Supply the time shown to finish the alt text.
4:53
